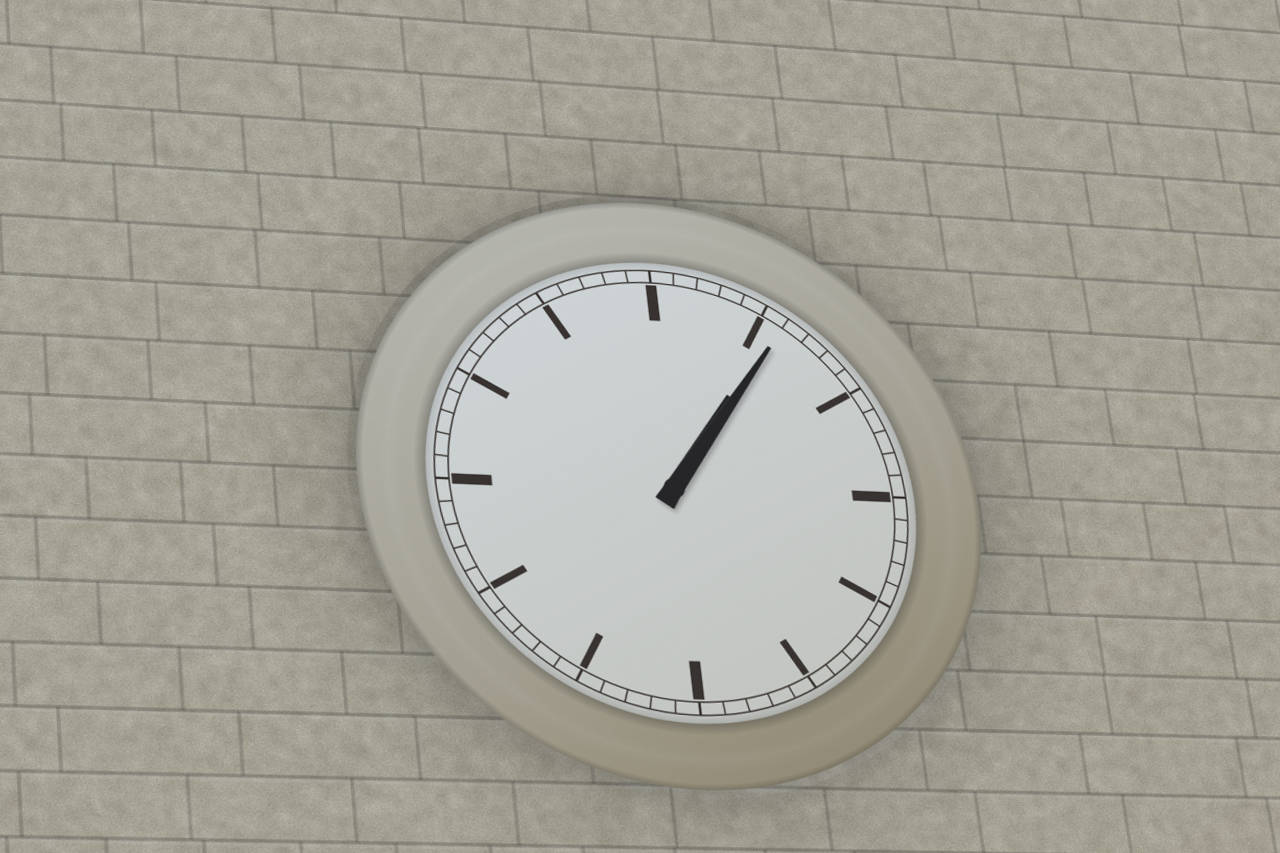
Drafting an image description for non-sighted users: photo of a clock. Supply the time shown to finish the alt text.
1:06
